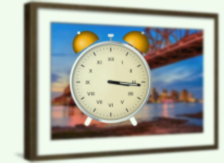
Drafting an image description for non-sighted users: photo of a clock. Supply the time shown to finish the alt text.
3:16
